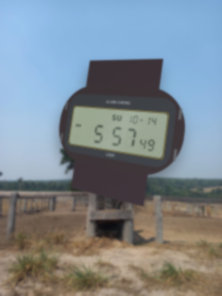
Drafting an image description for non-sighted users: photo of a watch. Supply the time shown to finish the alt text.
5:57
